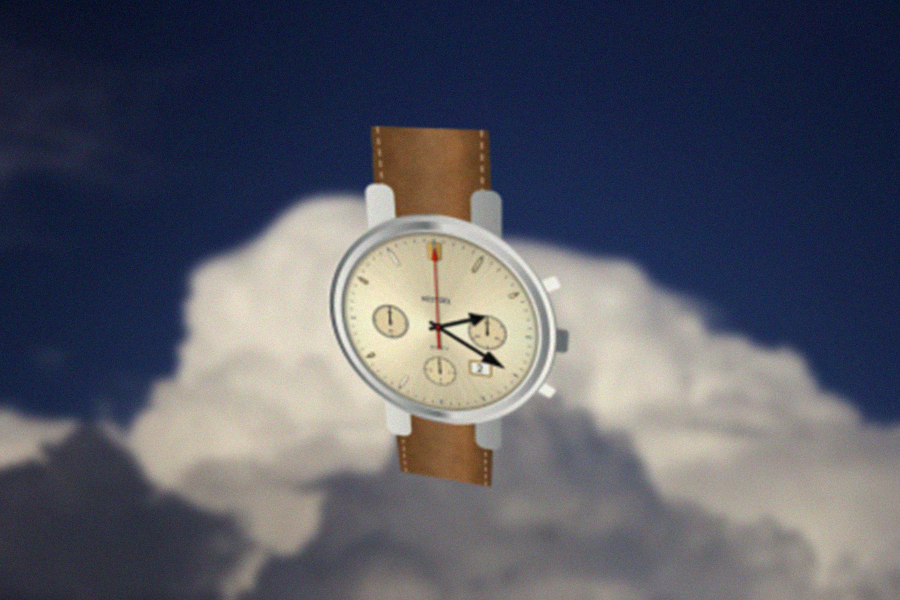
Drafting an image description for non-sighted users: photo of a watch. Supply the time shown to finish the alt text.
2:20
